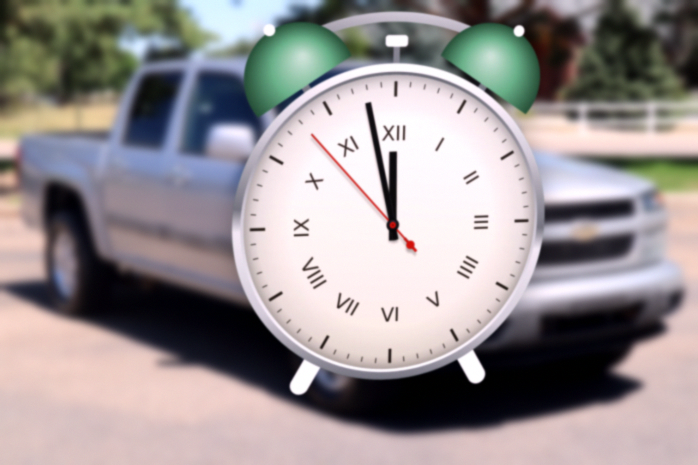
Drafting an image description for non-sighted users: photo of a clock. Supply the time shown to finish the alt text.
11:57:53
